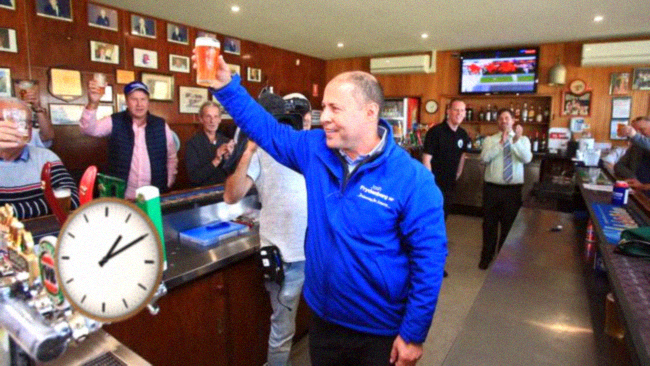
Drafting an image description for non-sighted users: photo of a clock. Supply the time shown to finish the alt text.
1:10
